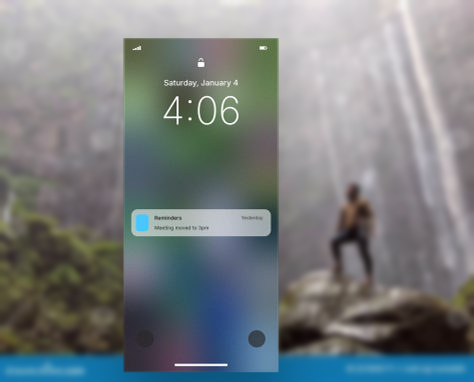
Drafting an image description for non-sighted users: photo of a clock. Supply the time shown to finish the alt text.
4:06
